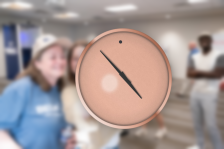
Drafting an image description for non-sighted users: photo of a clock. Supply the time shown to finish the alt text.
4:54
